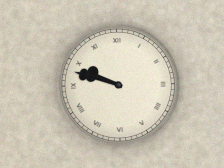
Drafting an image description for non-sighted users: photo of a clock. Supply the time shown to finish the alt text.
9:48
